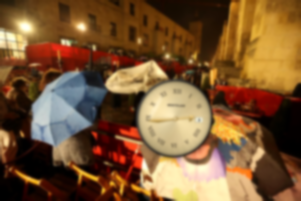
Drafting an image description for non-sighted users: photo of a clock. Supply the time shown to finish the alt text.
2:44
